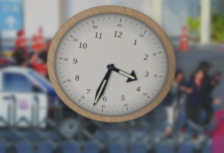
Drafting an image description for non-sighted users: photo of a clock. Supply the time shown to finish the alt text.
3:32
